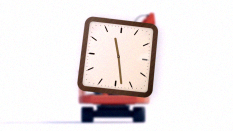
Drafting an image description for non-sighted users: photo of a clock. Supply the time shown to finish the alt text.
11:28
